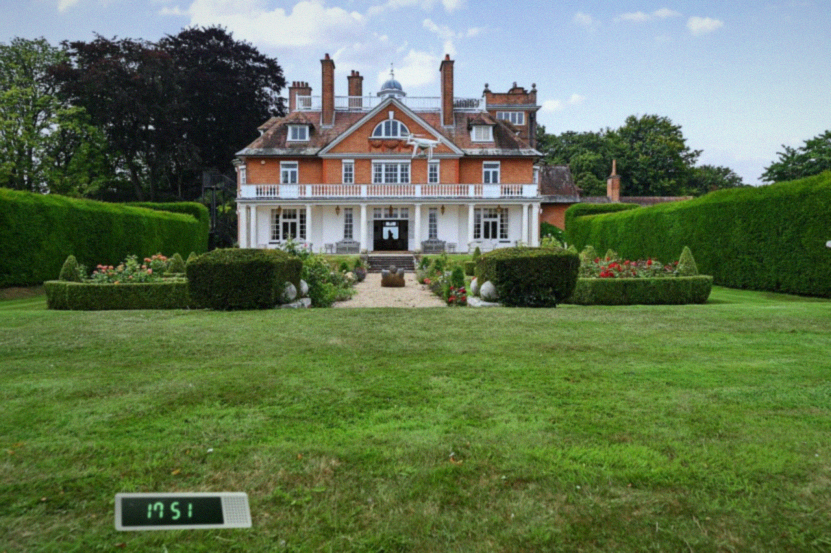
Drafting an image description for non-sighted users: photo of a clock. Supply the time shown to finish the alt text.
17:51
